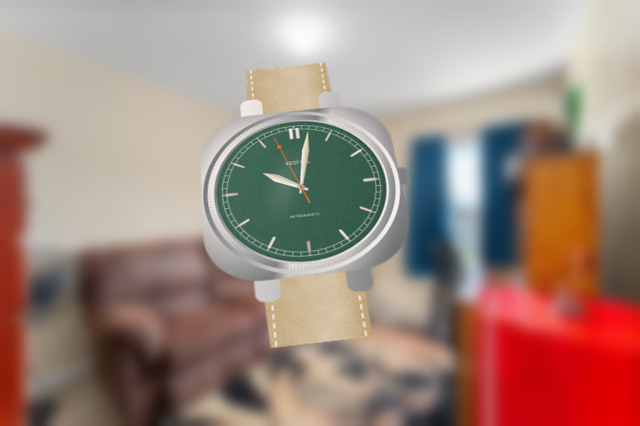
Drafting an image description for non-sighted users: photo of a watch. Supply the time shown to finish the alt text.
10:01:57
